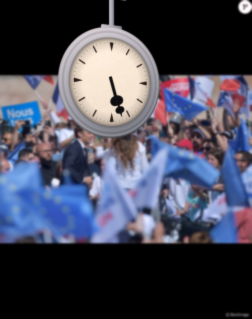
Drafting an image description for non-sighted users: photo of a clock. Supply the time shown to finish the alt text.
5:27
